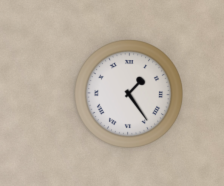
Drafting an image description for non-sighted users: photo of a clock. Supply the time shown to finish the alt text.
1:24
